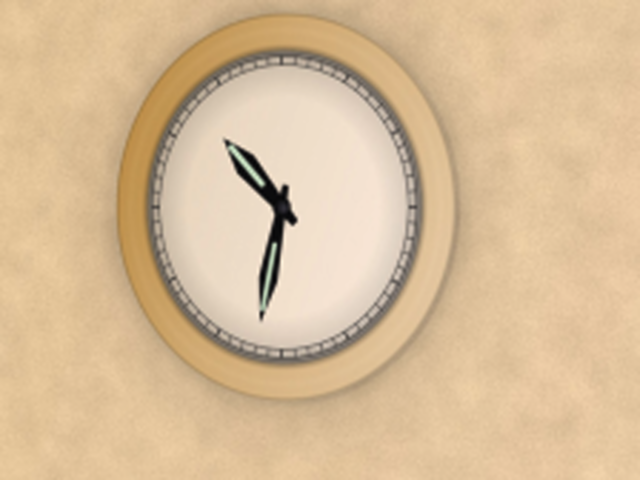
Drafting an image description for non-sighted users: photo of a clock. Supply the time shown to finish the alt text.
10:32
